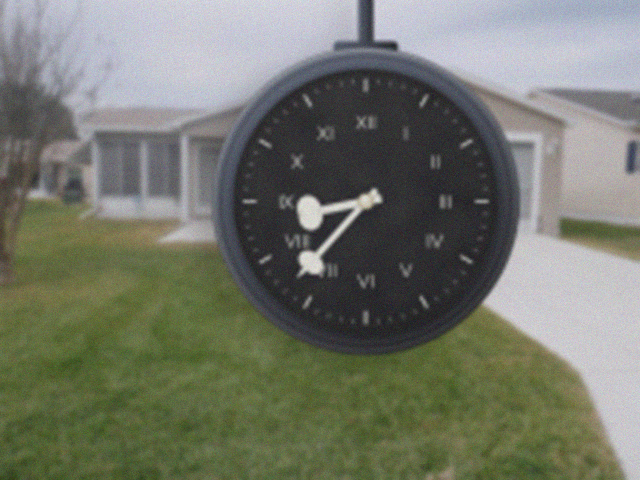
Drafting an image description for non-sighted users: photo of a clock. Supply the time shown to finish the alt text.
8:37
